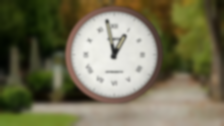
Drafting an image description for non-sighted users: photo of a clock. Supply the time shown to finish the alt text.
12:58
